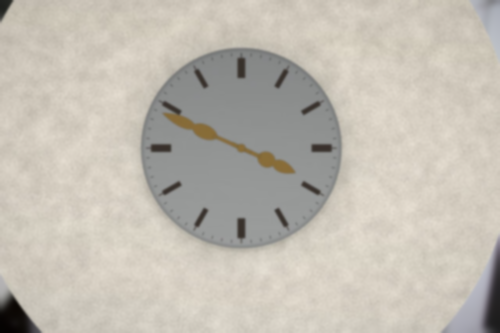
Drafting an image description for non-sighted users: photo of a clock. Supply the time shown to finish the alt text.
3:49
